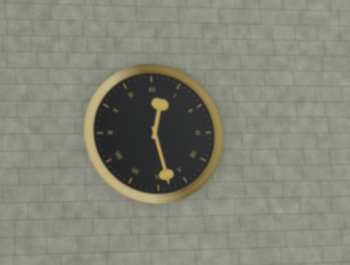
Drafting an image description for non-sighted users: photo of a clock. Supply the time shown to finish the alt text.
12:28
